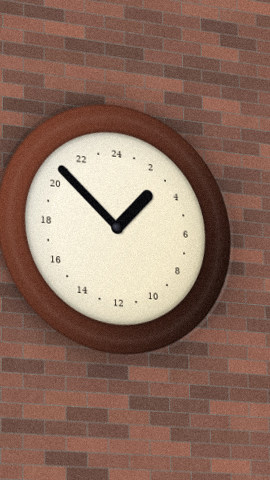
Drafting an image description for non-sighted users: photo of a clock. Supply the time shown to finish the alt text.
2:52
